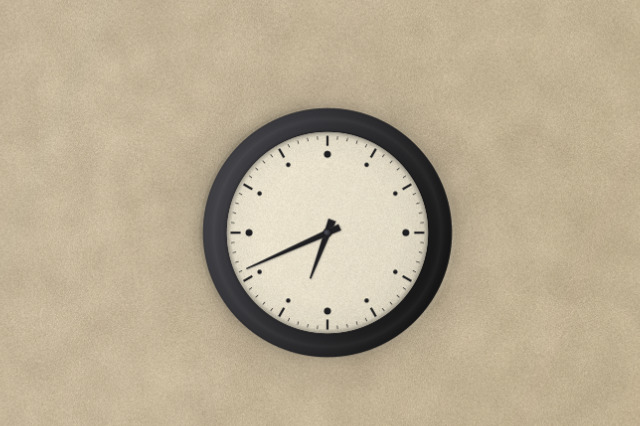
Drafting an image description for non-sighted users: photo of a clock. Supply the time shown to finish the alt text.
6:41
